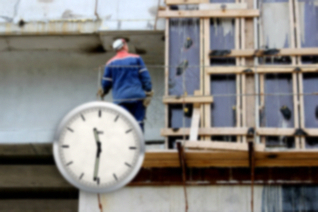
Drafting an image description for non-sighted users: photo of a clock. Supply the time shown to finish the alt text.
11:31
